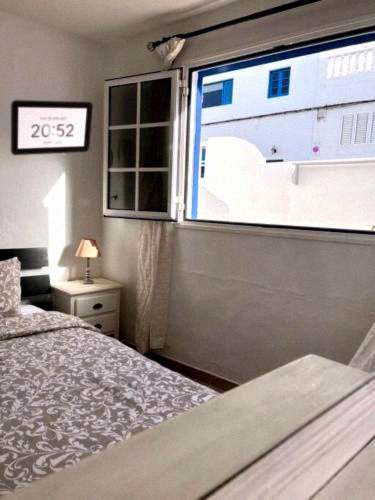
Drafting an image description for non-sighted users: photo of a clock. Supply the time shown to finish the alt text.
20:52
